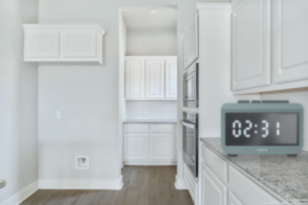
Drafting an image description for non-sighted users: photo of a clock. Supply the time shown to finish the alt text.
2:31
